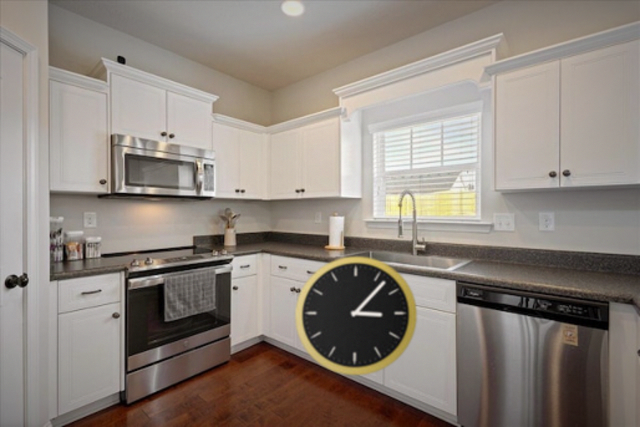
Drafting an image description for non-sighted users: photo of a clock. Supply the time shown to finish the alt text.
3:07
